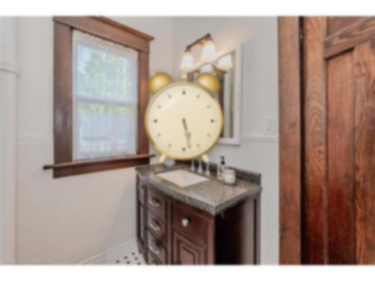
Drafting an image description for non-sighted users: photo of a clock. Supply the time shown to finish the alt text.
5:28
